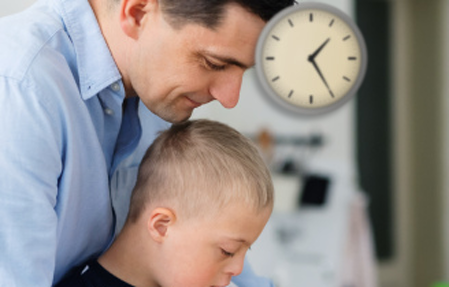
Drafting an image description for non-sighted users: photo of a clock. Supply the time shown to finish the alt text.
1:25
